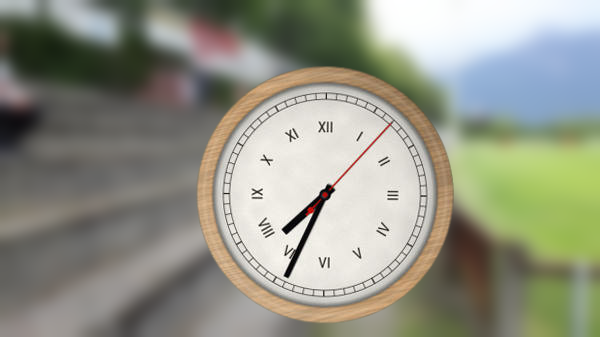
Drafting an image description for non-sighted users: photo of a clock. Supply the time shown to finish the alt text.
7:34:07
